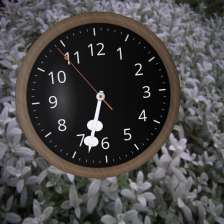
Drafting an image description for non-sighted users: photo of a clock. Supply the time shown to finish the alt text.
6:32:54
